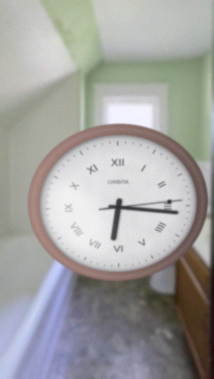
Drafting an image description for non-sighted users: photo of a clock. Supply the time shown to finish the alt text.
6:16:14
